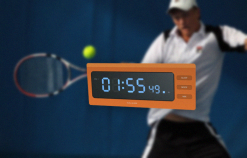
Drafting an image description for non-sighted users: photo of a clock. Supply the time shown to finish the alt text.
1:55:49
